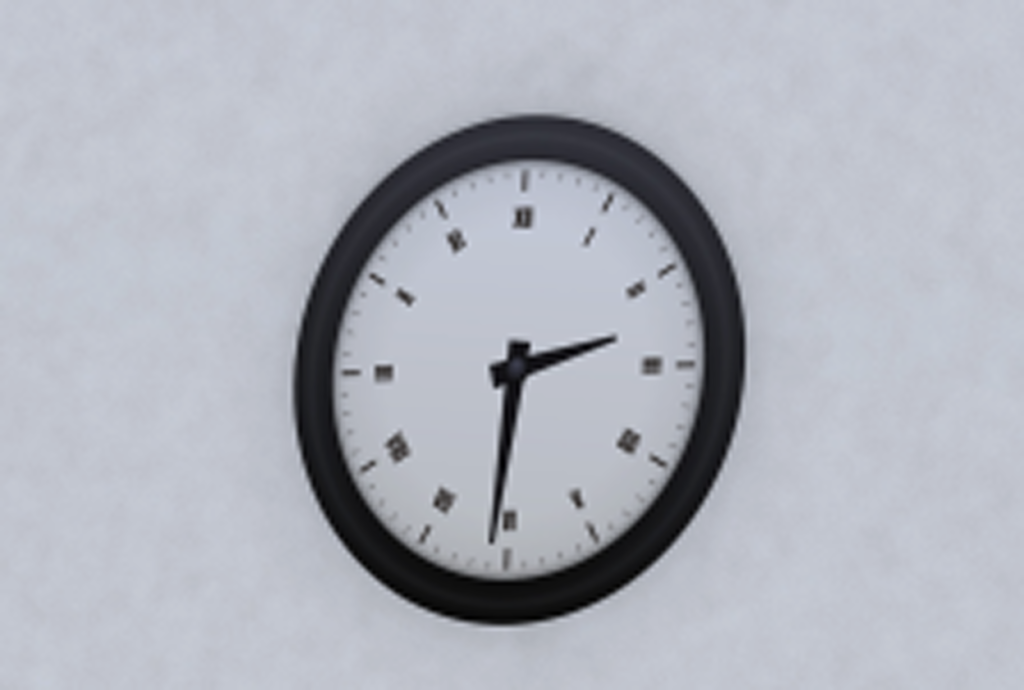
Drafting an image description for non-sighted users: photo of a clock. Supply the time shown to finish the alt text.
2:31
